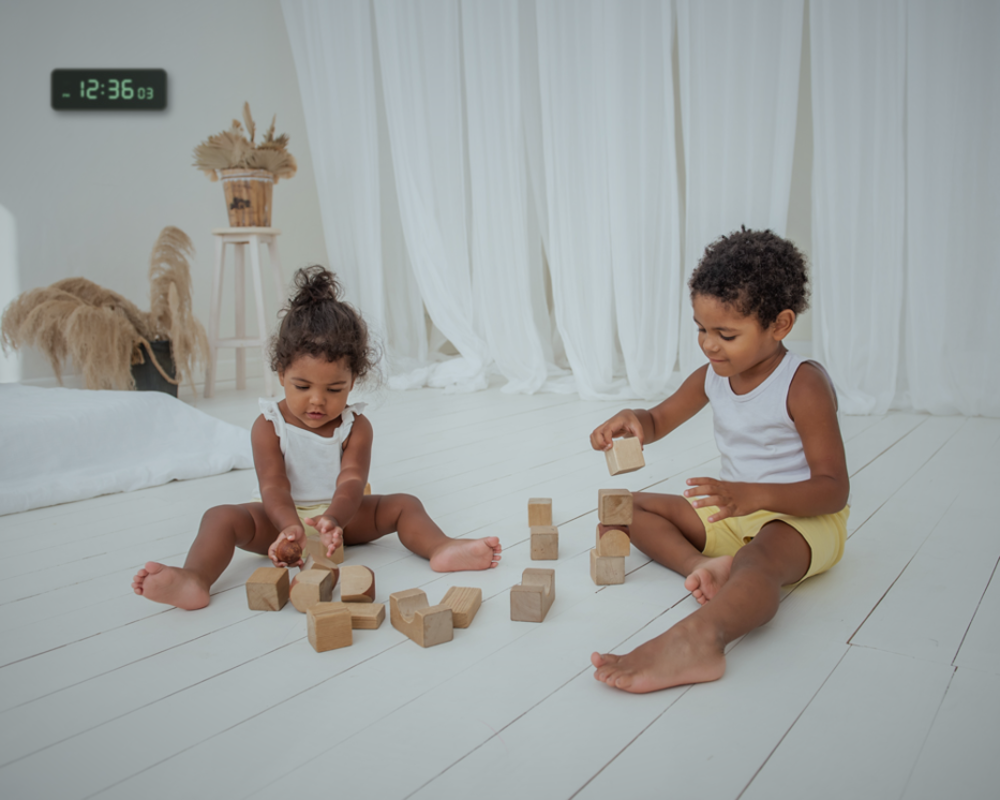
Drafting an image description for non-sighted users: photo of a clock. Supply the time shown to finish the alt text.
12:36
